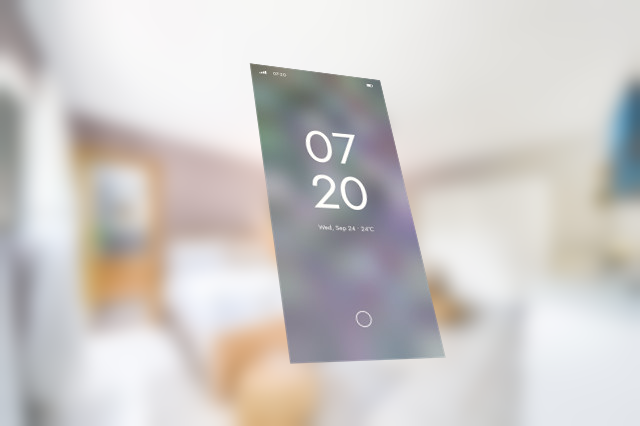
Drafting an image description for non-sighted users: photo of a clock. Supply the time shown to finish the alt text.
7:20
